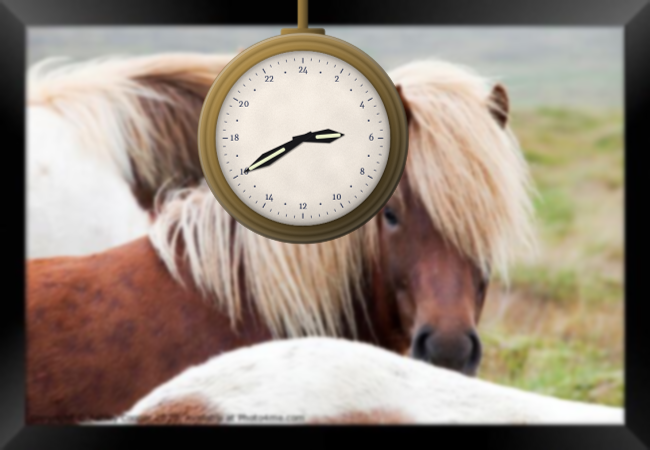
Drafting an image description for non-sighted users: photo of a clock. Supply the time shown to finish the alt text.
5:40
